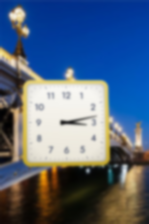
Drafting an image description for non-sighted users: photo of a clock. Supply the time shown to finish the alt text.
3:13
